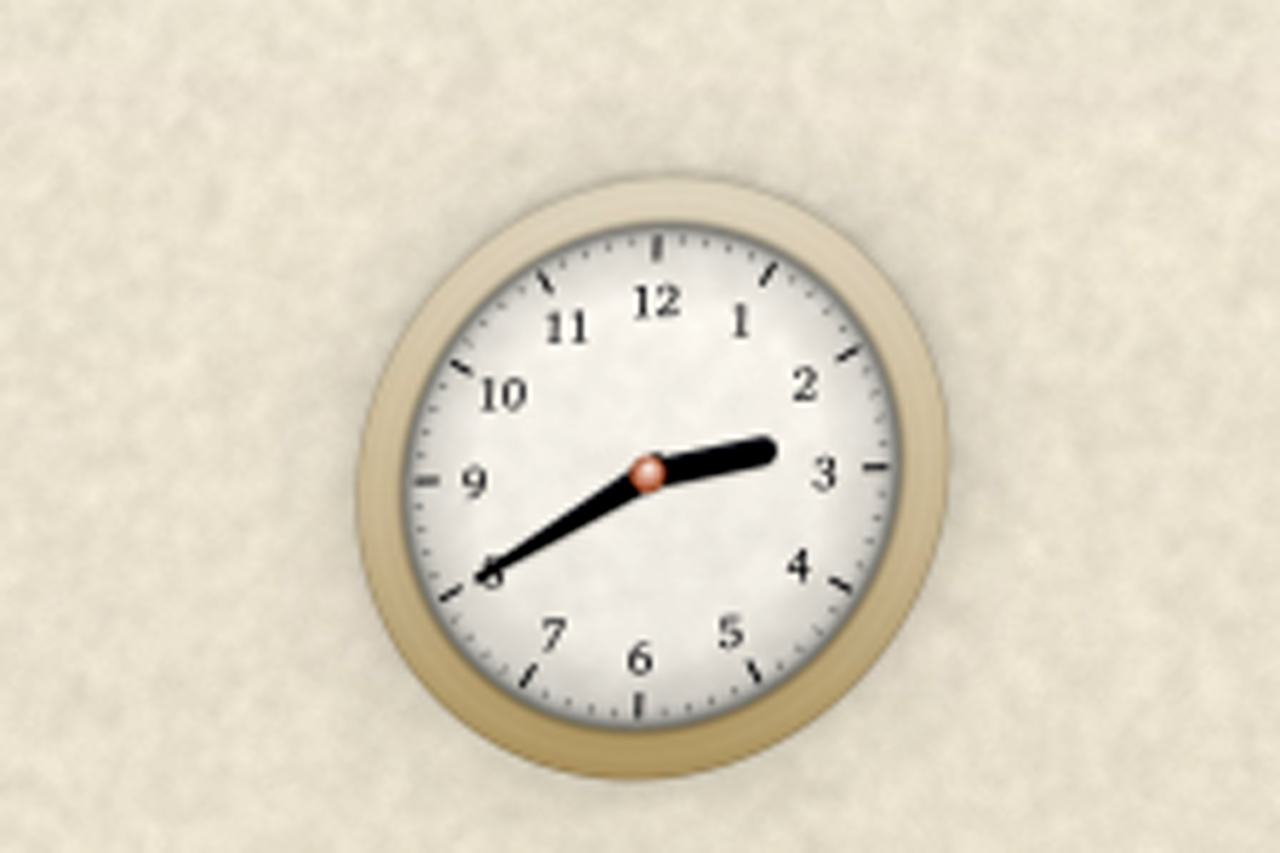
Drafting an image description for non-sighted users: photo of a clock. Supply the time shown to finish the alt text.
2:40
